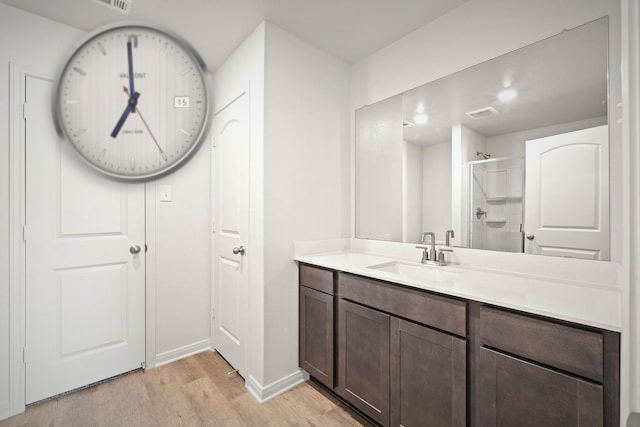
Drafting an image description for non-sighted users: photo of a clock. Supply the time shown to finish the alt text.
6:59:25
